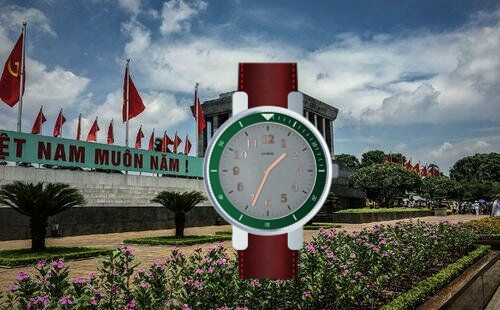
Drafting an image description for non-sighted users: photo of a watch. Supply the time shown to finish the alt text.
1:34
